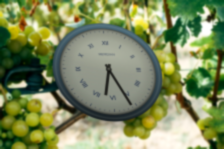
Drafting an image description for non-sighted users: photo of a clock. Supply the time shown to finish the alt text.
6:26
